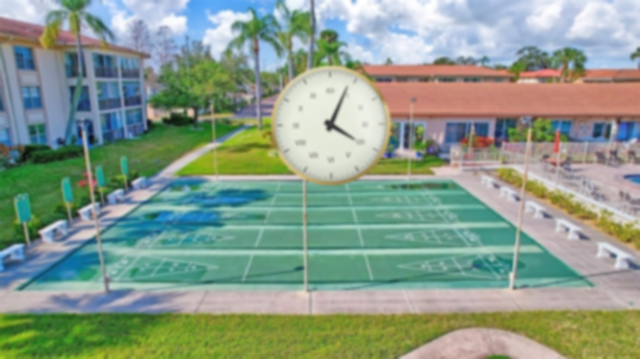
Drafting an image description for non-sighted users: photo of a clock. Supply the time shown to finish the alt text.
4:04
